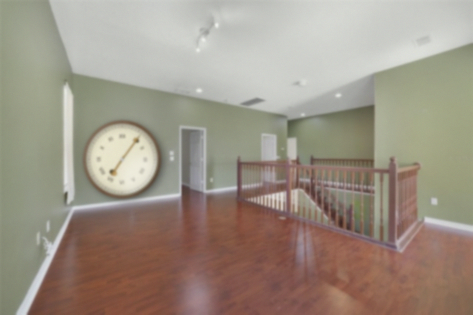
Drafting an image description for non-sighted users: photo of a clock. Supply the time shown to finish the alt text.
7:06
